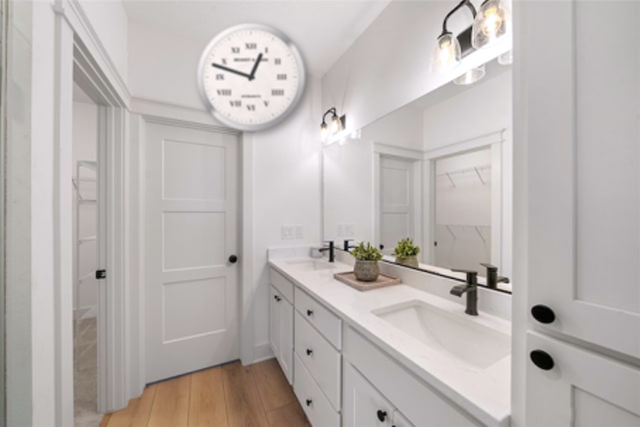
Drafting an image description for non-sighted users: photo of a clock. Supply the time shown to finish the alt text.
12:48
